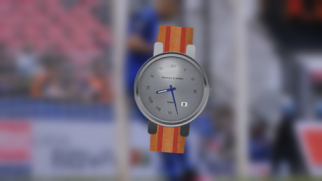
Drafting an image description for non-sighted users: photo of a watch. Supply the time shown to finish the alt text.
8:27
